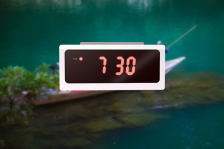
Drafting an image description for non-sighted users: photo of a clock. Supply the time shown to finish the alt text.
7:30
